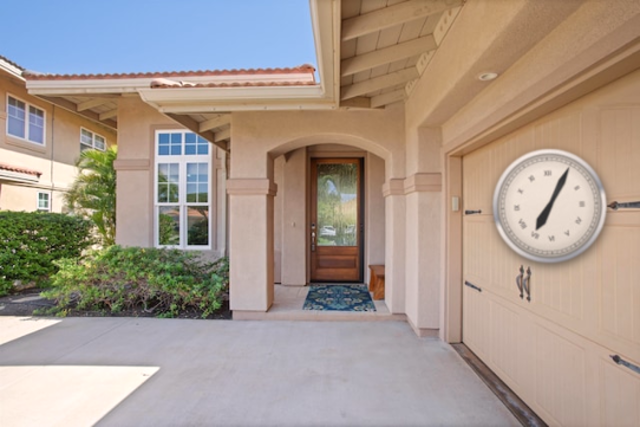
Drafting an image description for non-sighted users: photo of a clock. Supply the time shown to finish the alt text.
7:05
